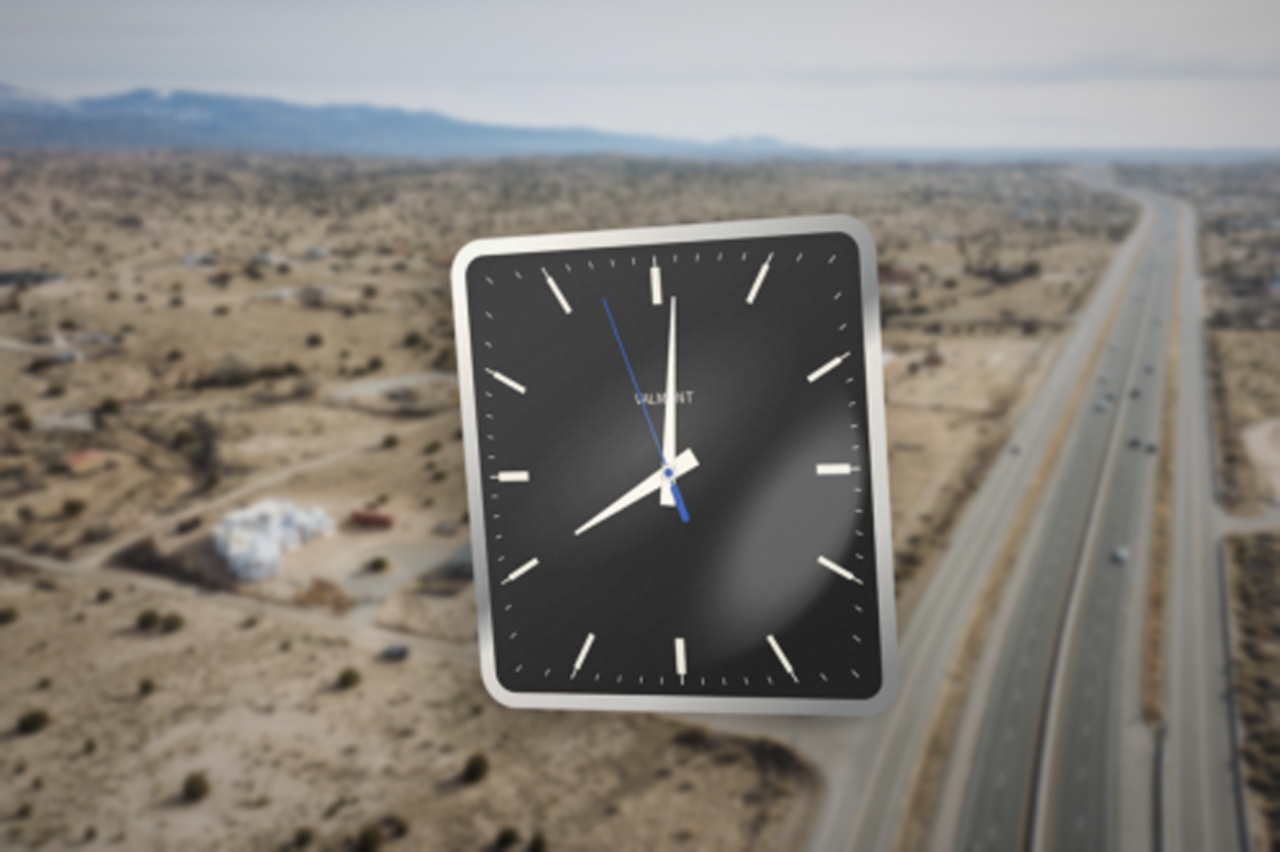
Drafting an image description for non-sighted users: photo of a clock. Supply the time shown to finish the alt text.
8:00:57
